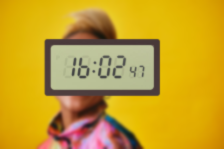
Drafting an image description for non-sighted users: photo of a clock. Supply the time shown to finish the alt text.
16:02:47
